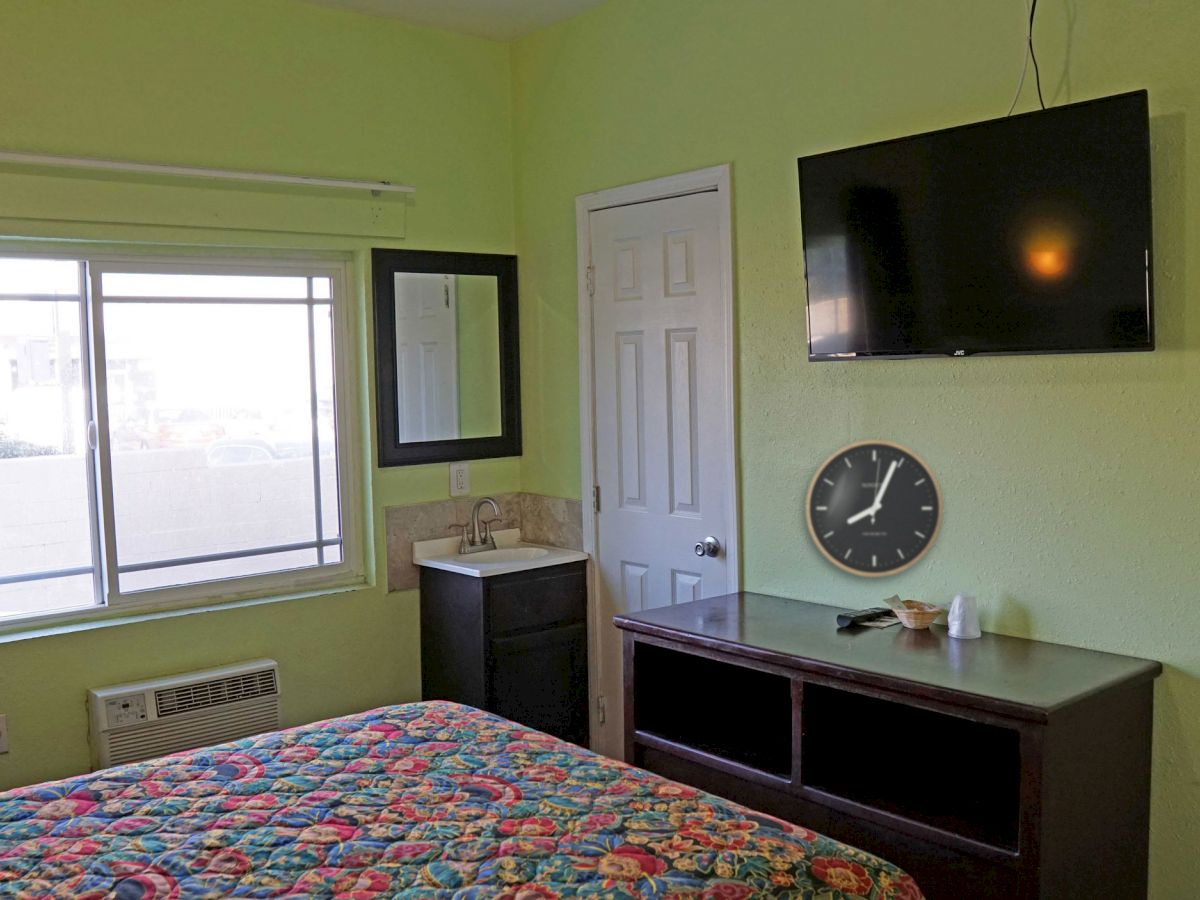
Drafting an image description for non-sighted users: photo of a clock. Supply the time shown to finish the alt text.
8:04:01
